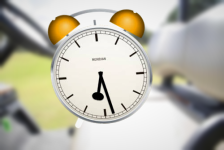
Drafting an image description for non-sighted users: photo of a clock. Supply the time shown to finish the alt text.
6:28
